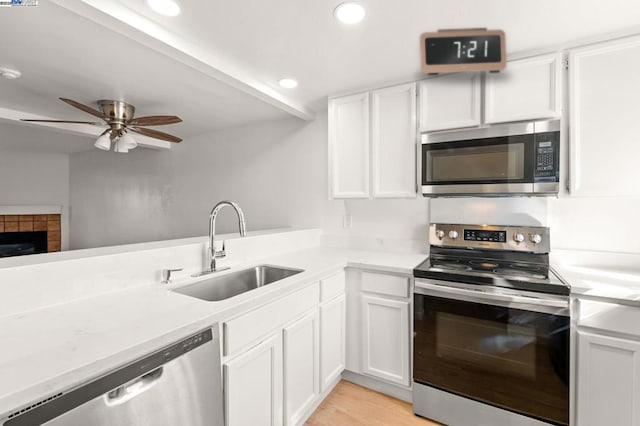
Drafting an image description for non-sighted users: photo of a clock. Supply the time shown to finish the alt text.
7:21
